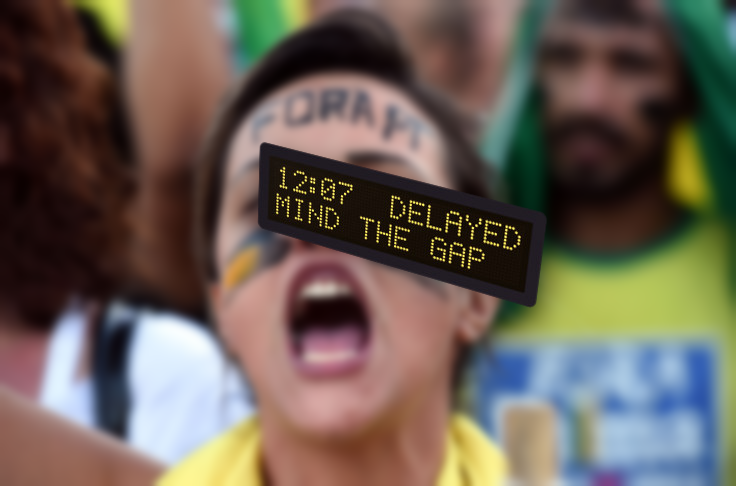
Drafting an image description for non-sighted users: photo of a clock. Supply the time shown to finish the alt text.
12:07
